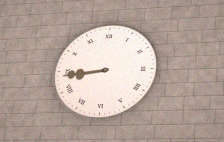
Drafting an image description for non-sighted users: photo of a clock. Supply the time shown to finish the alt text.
8:44
